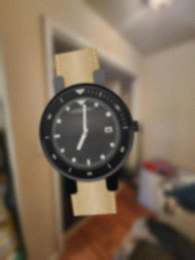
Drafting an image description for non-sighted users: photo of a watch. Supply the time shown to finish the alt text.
7:01
